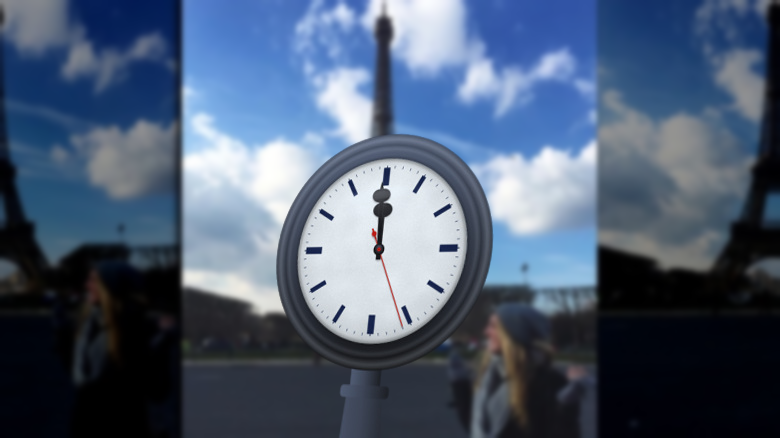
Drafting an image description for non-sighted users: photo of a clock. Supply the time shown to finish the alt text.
11:59:26
